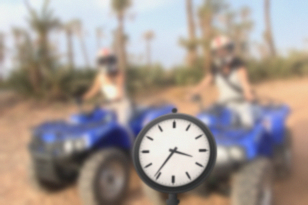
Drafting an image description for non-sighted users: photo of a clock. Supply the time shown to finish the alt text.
3:36
